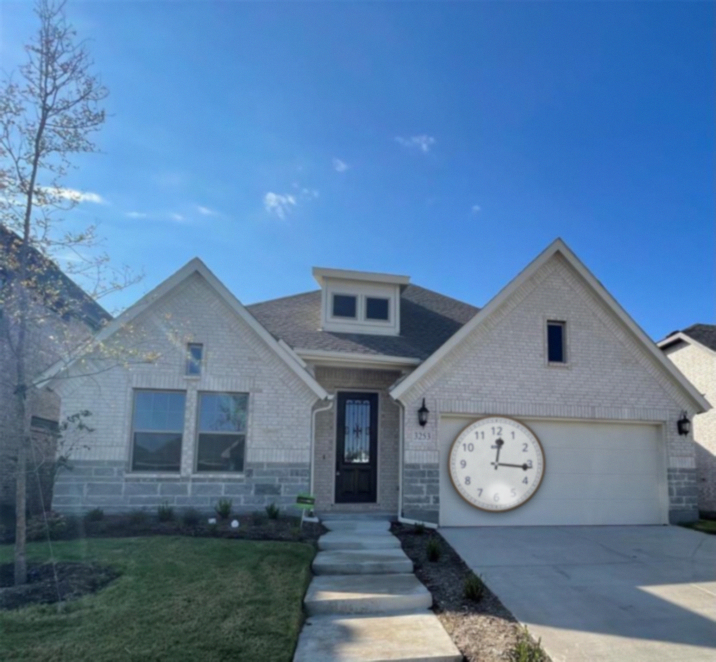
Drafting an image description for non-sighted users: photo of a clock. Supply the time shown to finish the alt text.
12:16
